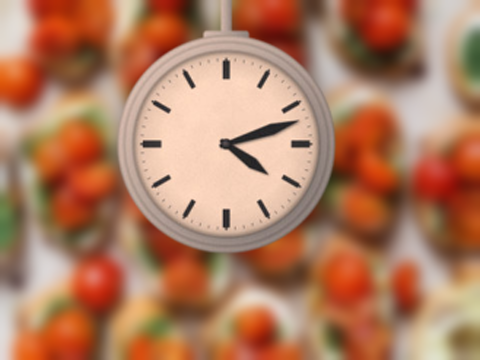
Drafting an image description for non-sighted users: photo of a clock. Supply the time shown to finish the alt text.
4:12
